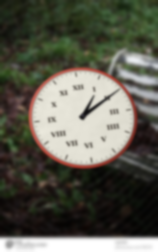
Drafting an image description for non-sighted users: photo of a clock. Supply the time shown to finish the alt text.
1:10
